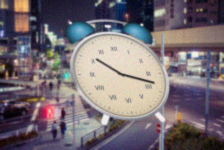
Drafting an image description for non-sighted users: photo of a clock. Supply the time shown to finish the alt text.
10:18
